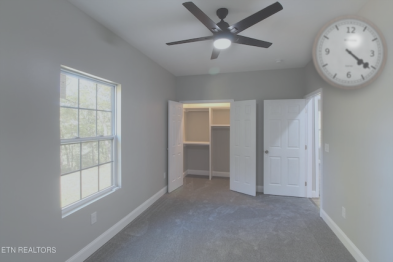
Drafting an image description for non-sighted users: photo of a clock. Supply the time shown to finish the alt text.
4:21
